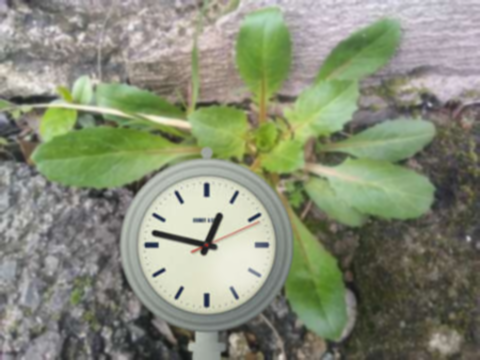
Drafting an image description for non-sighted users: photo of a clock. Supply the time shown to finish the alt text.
12:47:11
